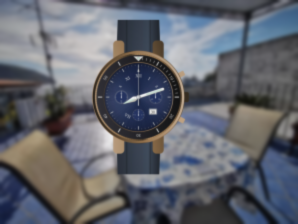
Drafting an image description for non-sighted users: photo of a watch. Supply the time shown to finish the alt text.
8:12
